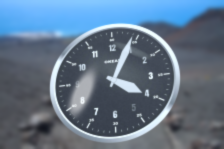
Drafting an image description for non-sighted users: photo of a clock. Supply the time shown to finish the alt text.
4:04
